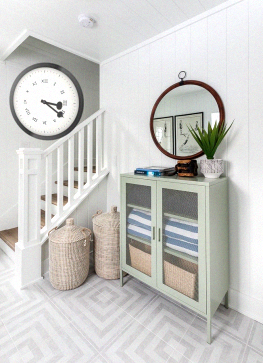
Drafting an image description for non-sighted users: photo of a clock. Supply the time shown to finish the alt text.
3:21
